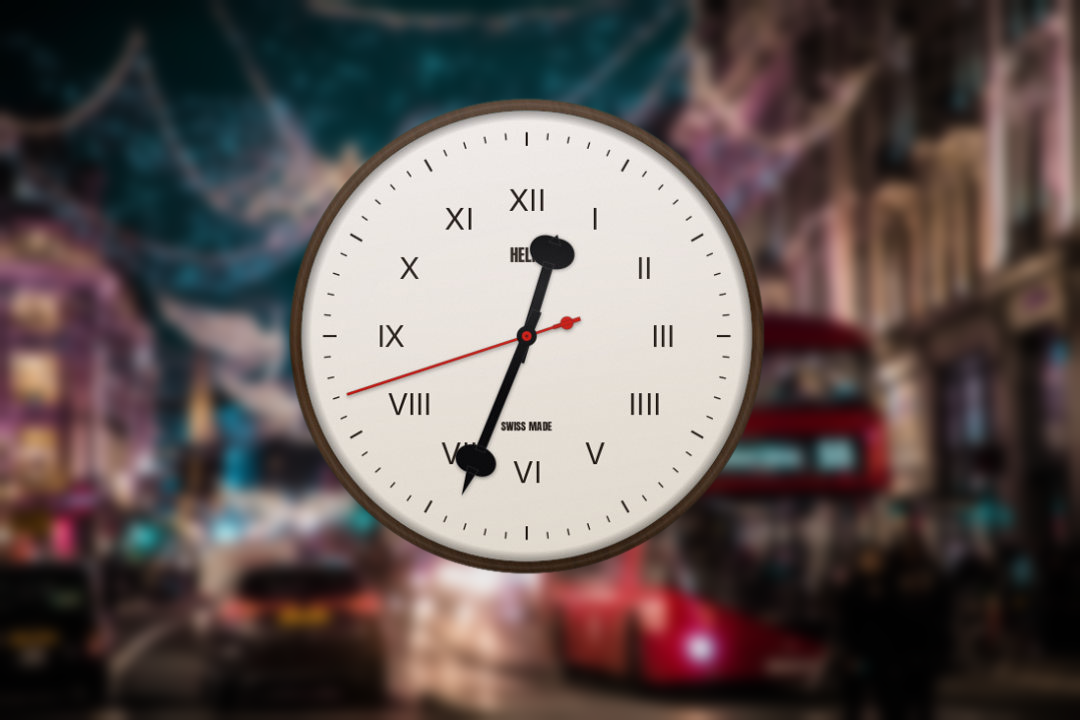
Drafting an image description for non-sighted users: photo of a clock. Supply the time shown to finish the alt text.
12:33:42
